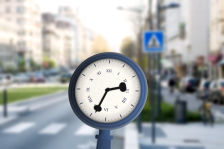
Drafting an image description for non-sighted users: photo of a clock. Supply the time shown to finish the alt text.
2:34
